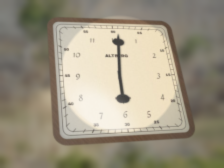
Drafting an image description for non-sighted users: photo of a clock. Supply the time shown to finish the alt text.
6:01
